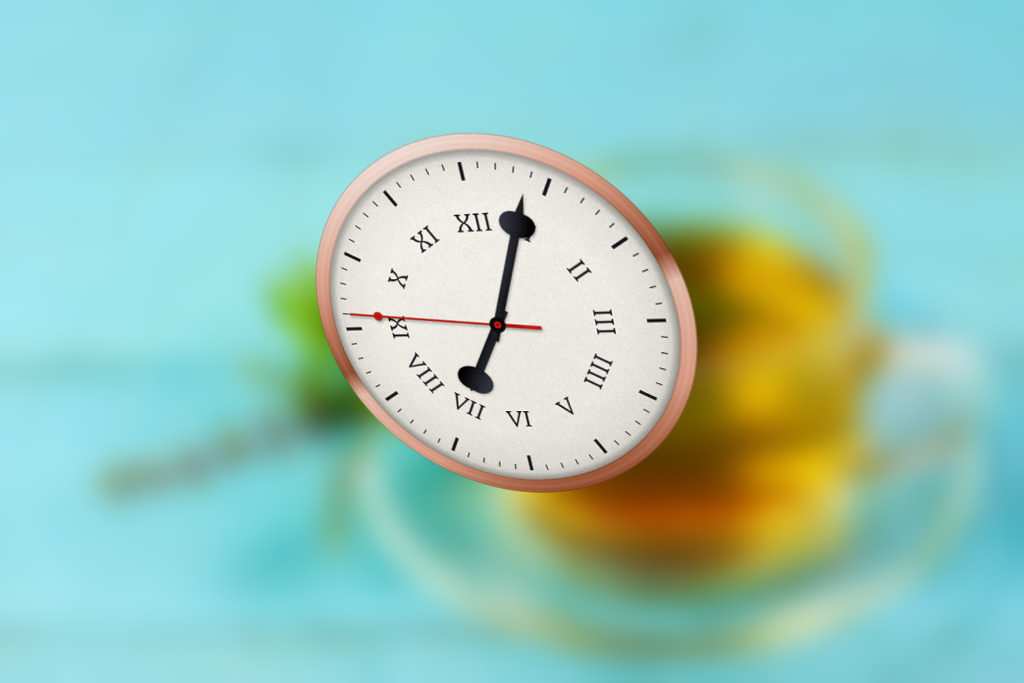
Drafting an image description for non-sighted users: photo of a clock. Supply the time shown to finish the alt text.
7:03:46
